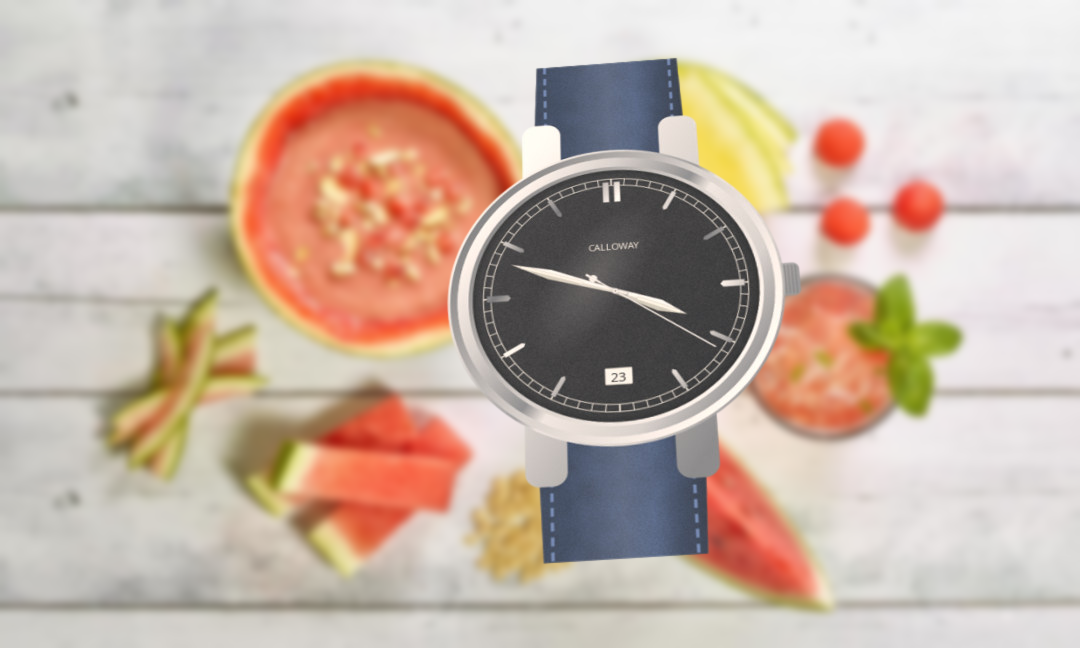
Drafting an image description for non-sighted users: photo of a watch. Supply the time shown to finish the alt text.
3:48:21
